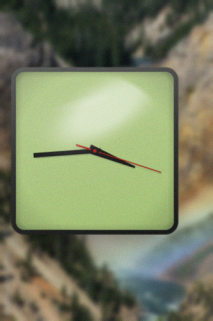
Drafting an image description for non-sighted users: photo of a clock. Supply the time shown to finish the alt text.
3:44:18
